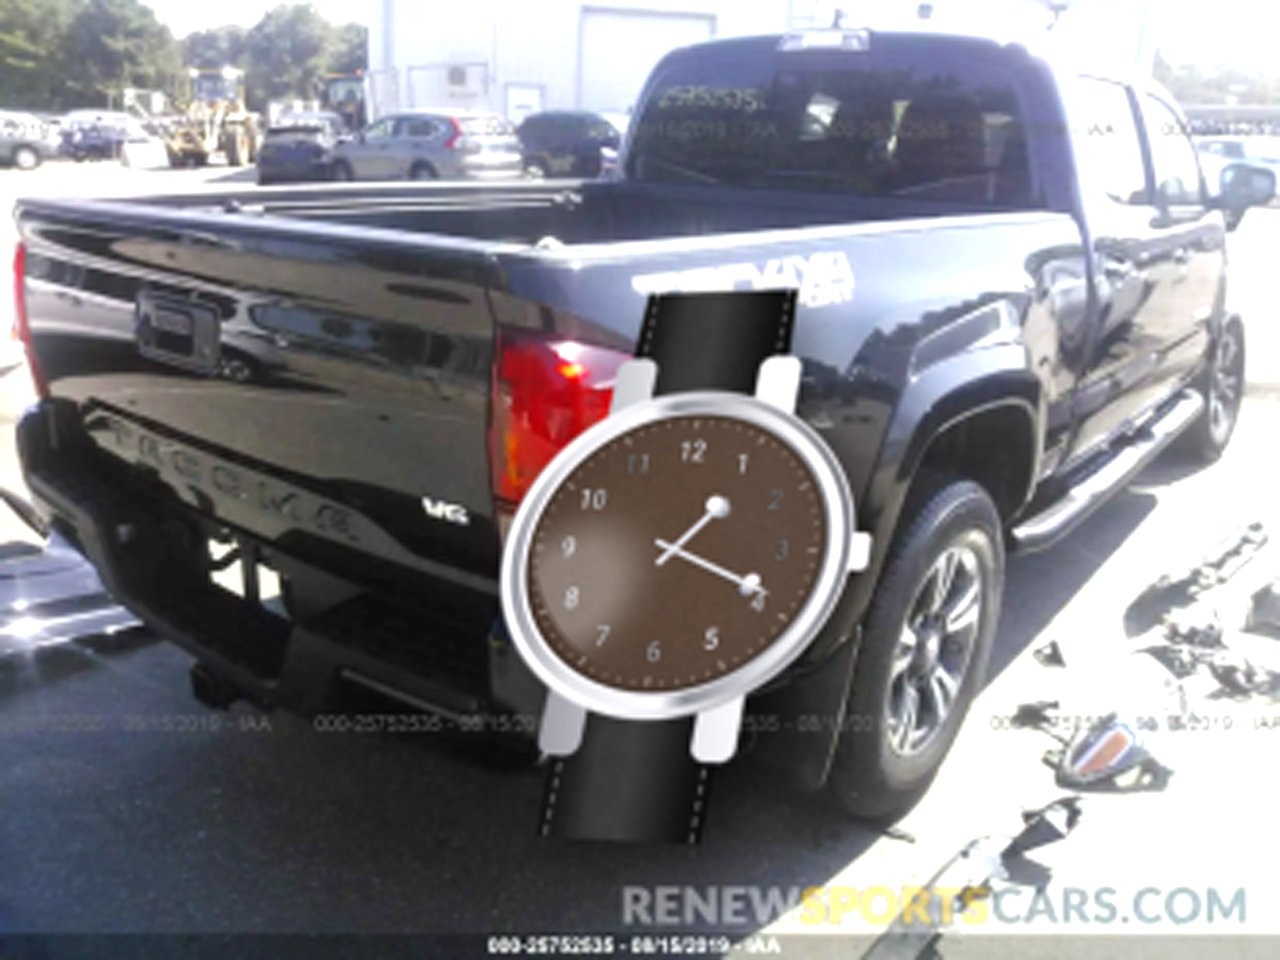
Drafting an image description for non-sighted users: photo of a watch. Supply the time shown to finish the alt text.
1:19
